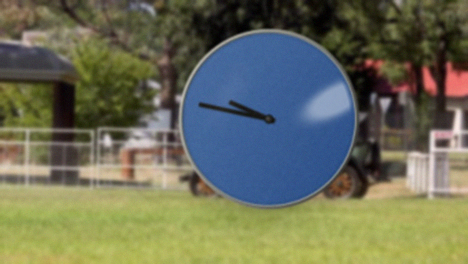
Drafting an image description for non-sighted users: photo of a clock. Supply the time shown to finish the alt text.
9:47
